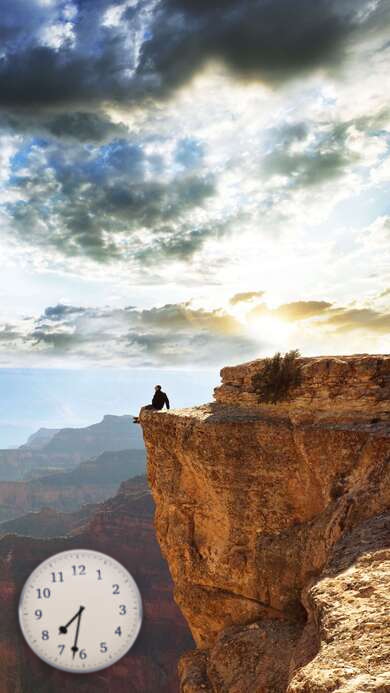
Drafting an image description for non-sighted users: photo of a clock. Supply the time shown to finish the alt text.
7:32
